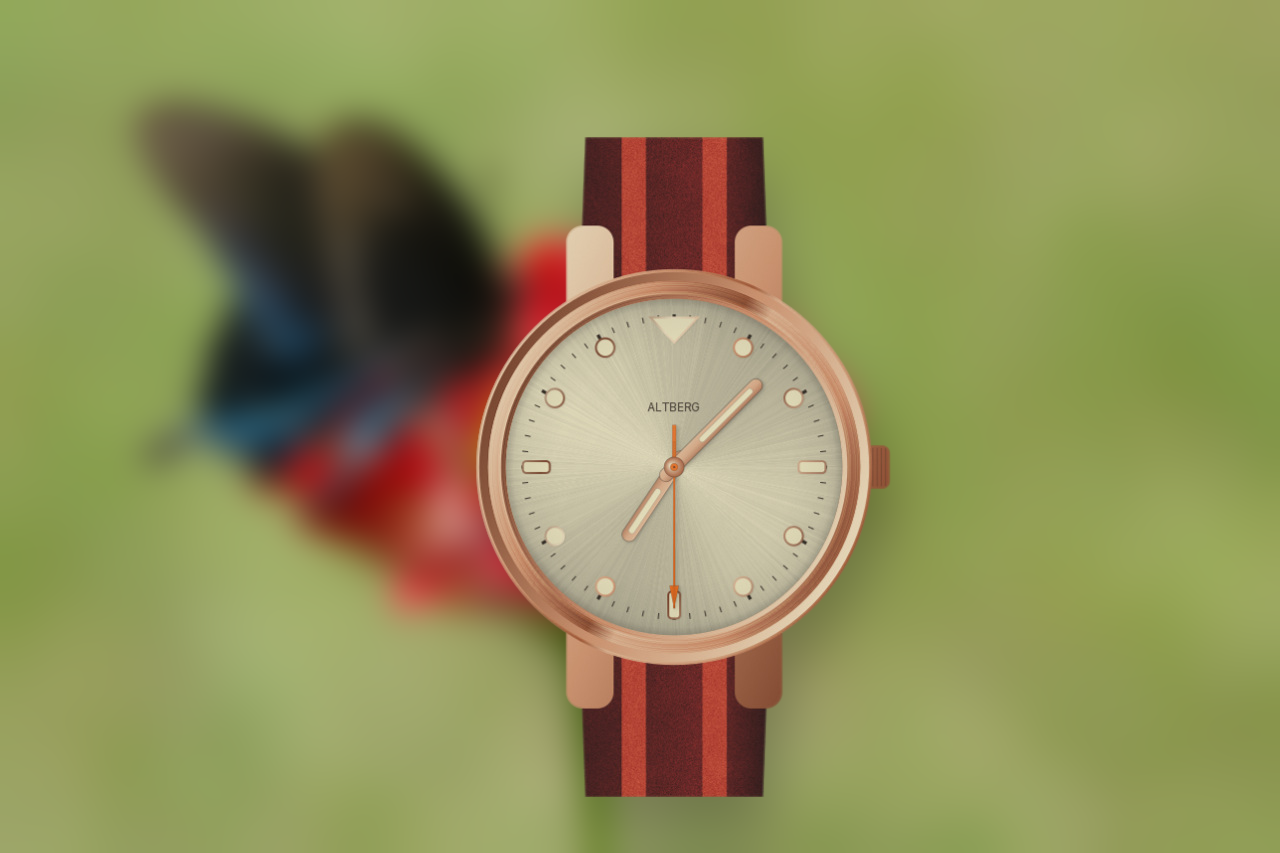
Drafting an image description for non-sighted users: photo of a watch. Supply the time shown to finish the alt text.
7:07:30
